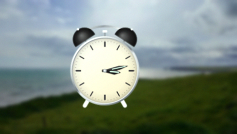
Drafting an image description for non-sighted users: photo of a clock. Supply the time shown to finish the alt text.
3:13
